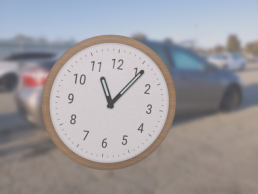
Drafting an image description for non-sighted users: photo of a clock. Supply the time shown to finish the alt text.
11:06
